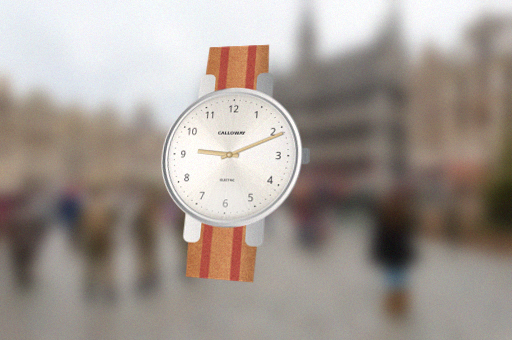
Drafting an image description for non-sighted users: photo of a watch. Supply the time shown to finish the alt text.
9:11
